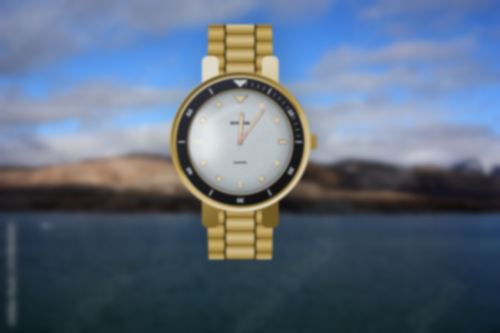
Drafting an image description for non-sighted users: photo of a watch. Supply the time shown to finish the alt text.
12:06
